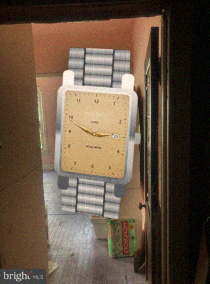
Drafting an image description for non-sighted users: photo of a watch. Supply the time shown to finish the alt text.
2:49
